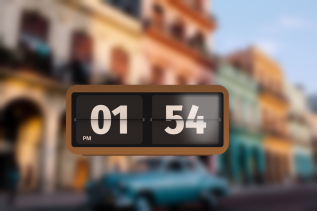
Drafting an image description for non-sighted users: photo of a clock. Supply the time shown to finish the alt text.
1:54
